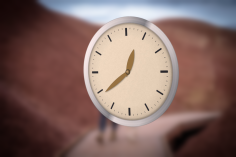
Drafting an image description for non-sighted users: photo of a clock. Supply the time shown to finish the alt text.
12:39
